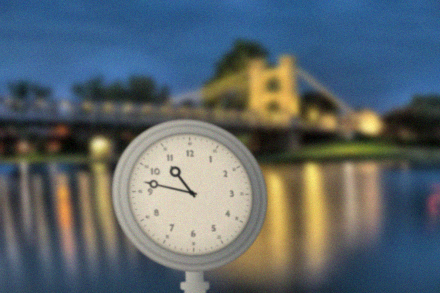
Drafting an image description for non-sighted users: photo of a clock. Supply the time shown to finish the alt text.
10:47
